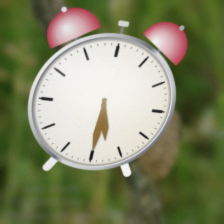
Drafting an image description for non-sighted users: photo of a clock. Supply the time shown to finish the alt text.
5:30
